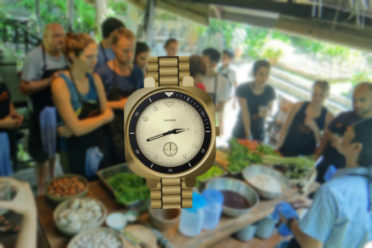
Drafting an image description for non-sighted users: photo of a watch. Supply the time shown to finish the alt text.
2:42
